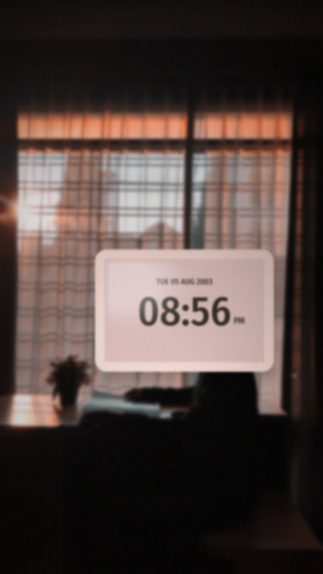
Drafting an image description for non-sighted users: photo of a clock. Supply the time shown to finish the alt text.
8:56
